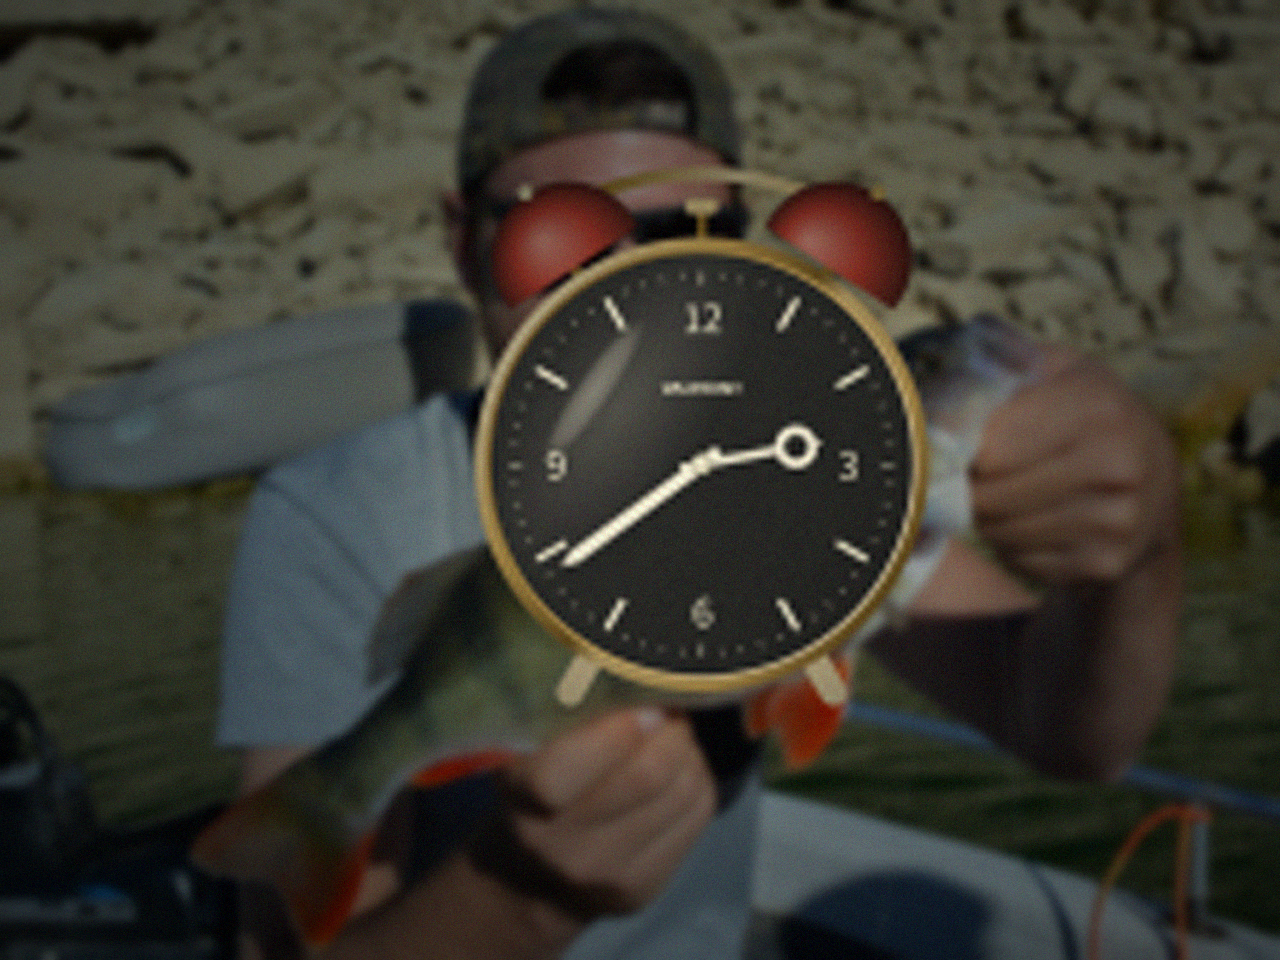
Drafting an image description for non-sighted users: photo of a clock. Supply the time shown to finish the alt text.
2:39
